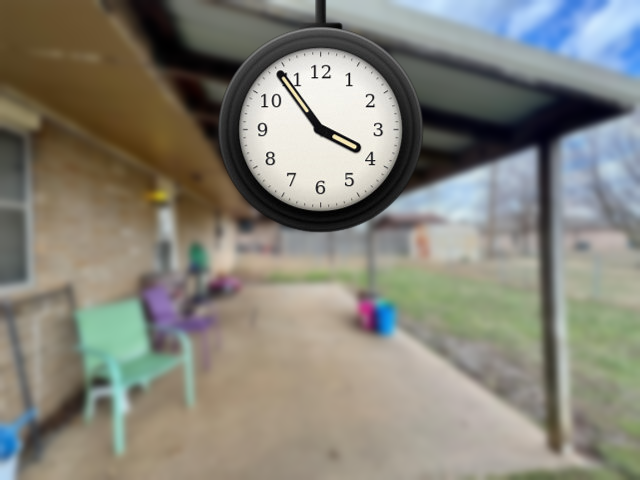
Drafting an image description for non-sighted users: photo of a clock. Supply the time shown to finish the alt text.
3:54
